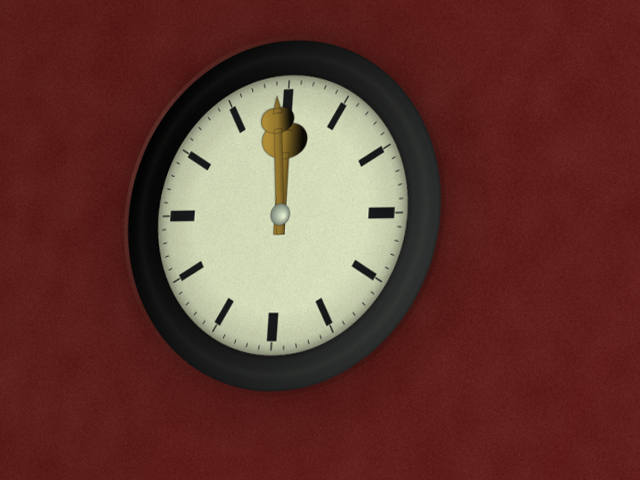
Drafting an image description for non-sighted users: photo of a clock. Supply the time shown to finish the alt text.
11:59
